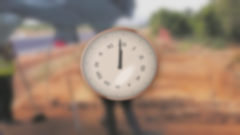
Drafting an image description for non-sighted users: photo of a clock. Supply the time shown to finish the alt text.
11:59
